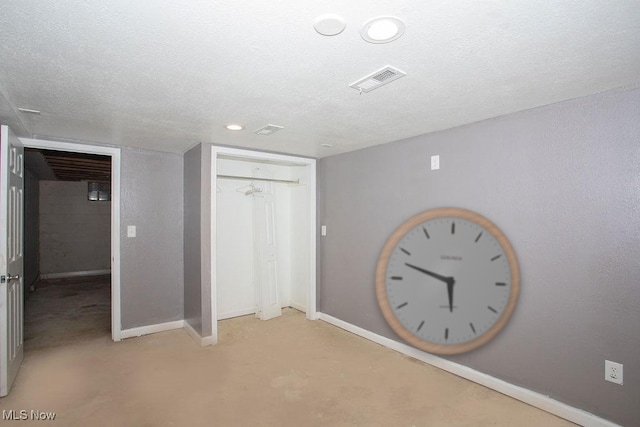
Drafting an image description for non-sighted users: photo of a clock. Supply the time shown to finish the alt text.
5:48
